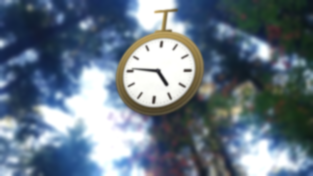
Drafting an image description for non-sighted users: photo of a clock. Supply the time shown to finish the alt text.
4:46
